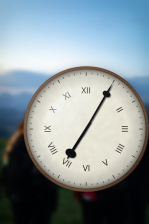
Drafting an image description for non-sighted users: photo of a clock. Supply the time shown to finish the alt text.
7:05
